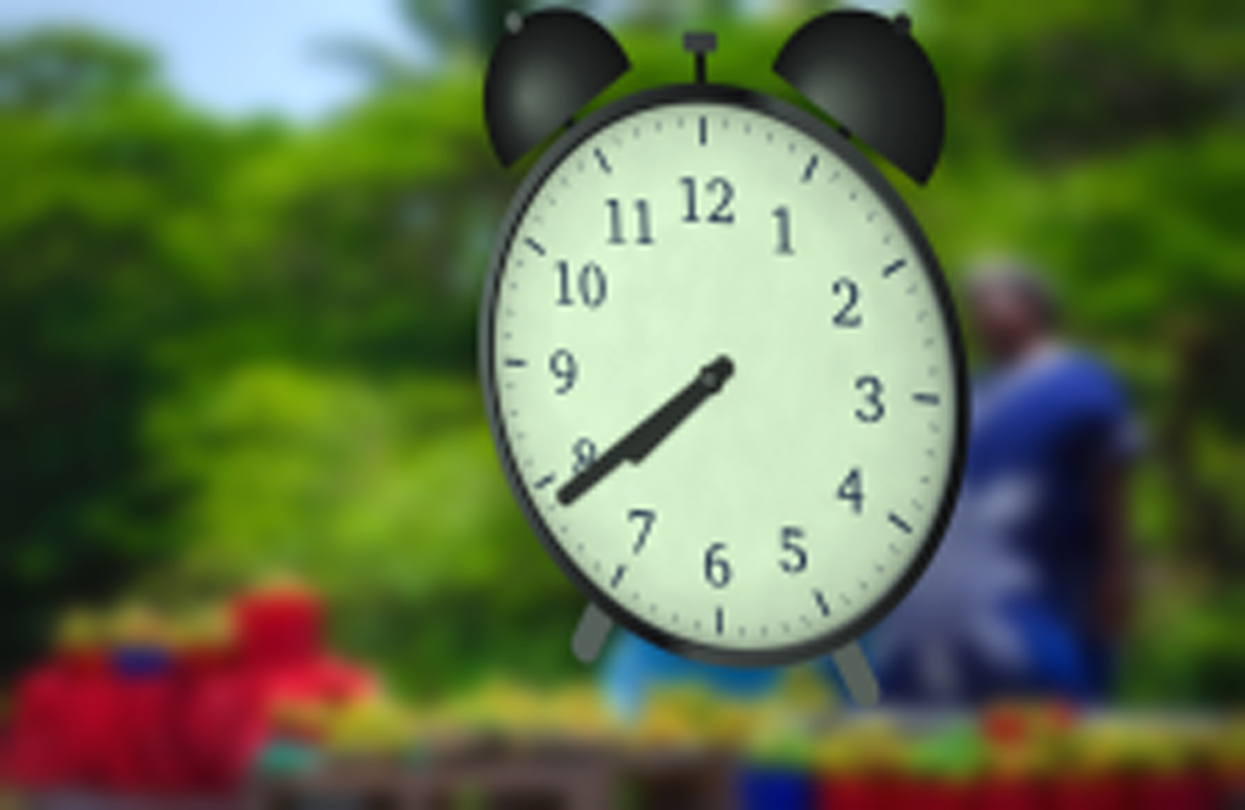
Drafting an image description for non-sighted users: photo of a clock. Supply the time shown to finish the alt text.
7:39
